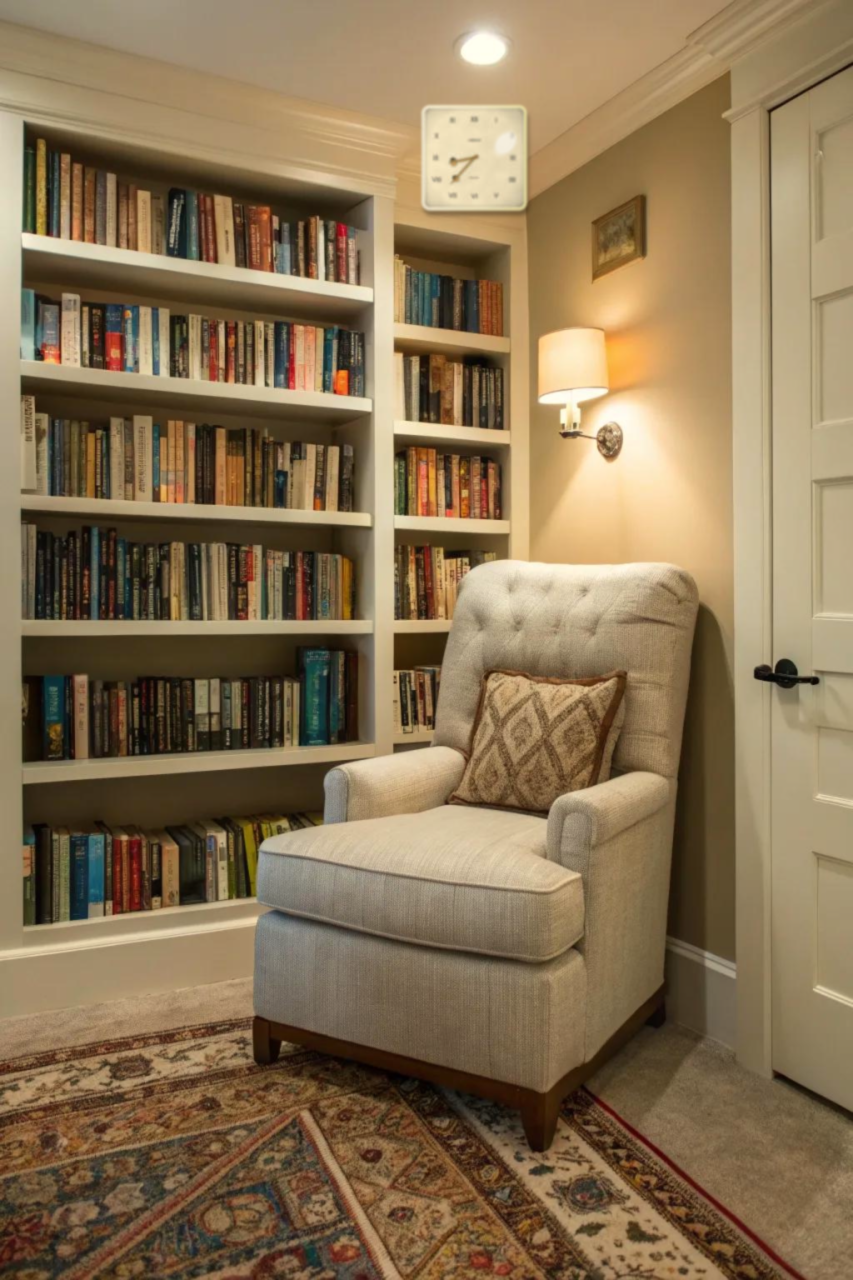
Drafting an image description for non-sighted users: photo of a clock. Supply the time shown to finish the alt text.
8:37
